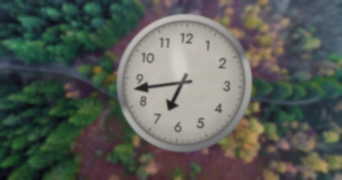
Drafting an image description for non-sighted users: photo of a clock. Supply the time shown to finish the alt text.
6:43
